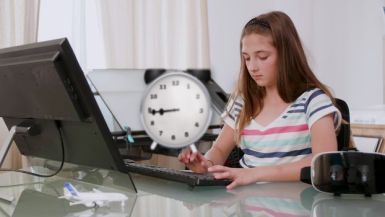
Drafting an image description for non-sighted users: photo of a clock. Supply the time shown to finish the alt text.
8:44
